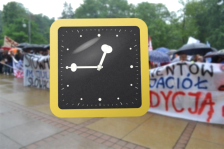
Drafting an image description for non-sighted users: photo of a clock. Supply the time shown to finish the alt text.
12:45
